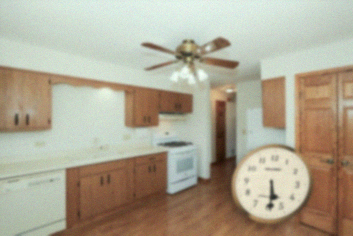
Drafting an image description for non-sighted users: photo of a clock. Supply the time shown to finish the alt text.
5:29
